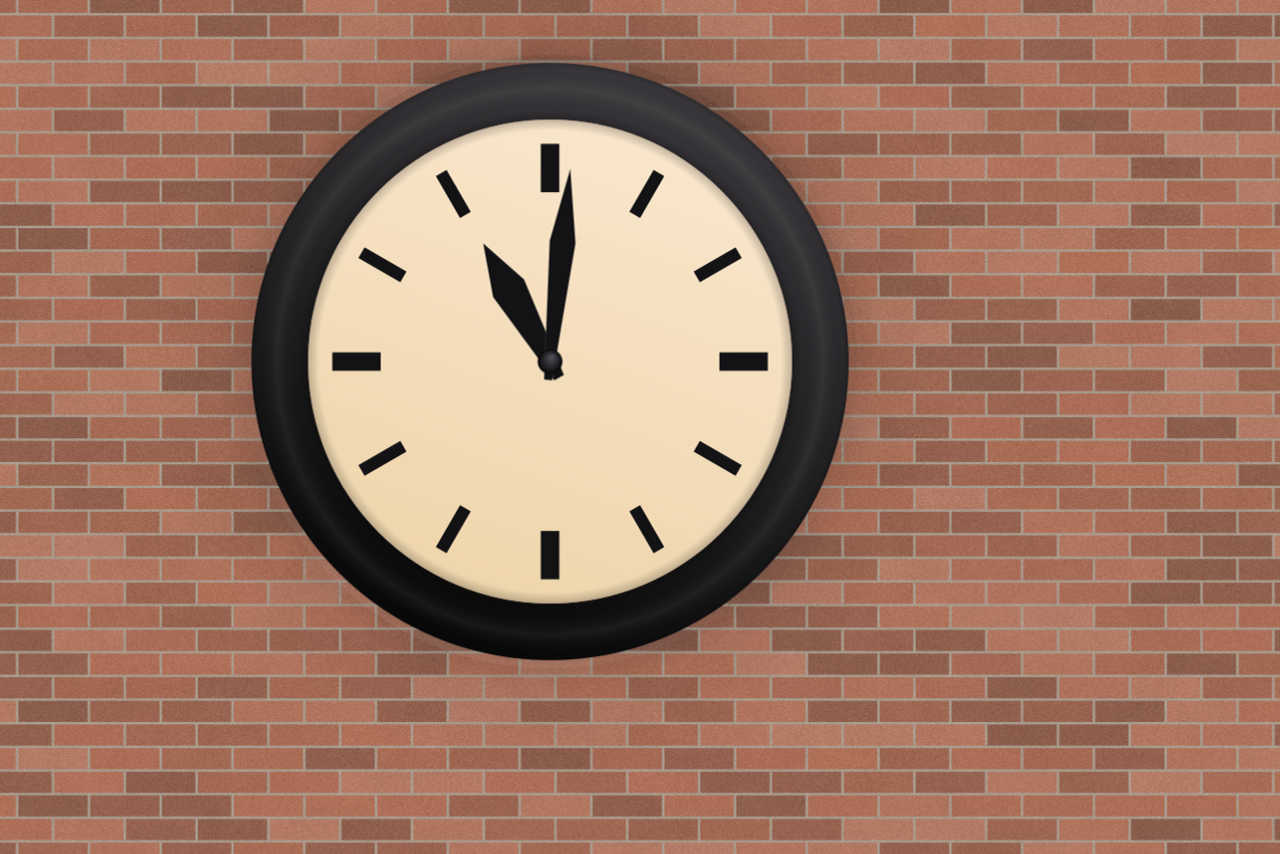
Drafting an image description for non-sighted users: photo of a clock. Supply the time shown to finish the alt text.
11:01
